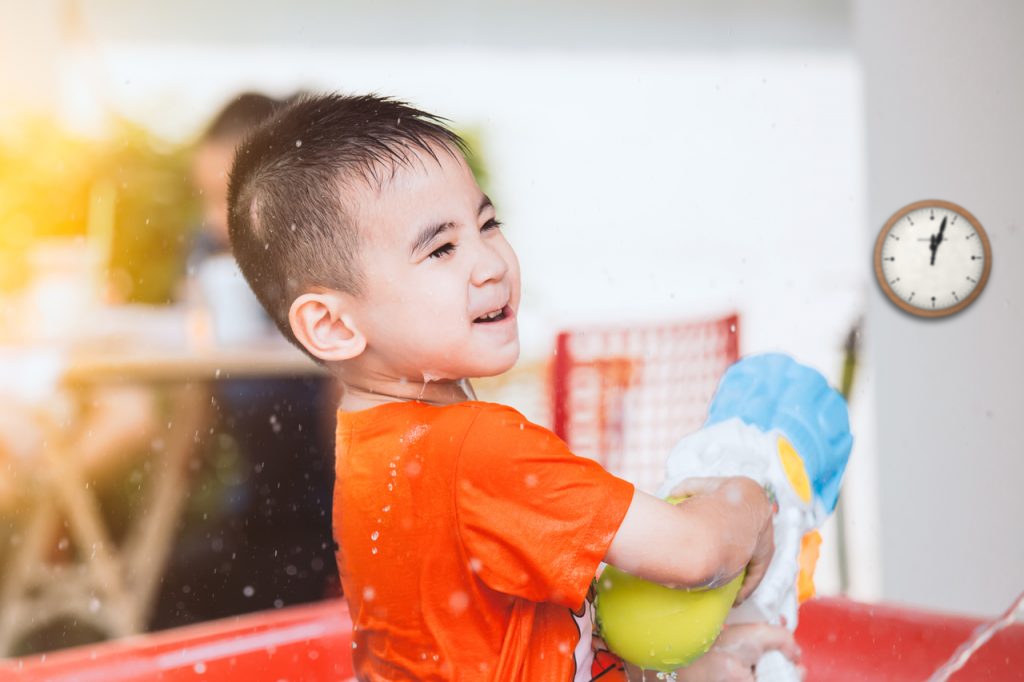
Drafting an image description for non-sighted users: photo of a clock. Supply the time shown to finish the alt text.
12:03
